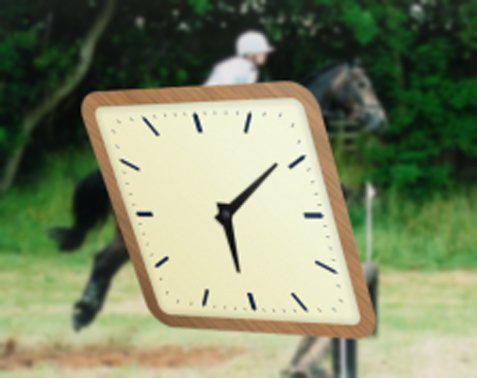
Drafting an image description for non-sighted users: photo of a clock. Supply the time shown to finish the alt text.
6:09
